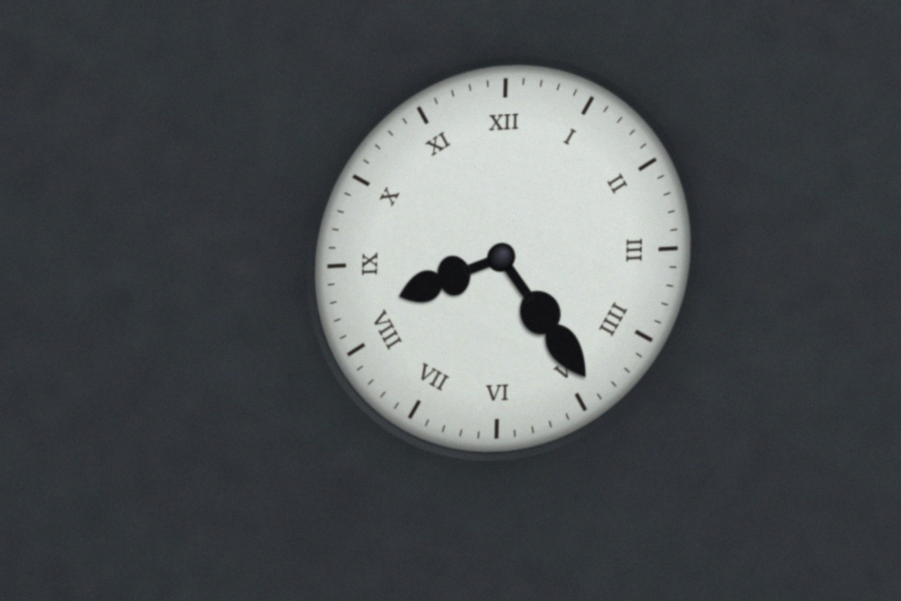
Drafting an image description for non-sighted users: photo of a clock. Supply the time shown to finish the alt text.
8:24
